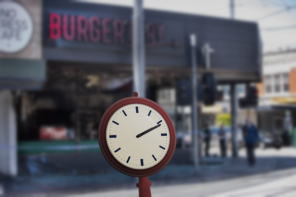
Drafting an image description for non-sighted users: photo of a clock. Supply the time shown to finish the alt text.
2:11
